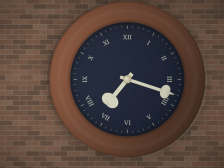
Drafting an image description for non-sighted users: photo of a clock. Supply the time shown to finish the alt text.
7:18
